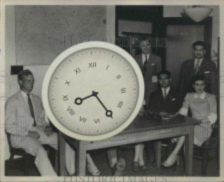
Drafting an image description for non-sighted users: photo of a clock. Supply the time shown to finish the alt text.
8:25
